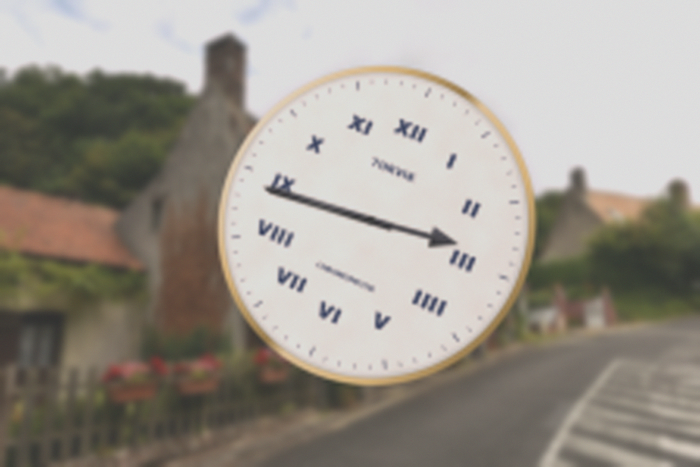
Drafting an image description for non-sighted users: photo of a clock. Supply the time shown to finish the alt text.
2:44
